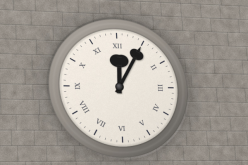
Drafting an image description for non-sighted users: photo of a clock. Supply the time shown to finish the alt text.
12:05
